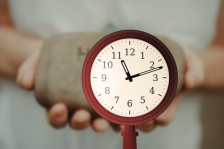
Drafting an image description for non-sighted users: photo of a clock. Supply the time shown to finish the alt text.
11:12
